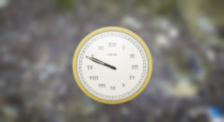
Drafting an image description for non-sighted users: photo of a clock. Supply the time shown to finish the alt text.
9:49
